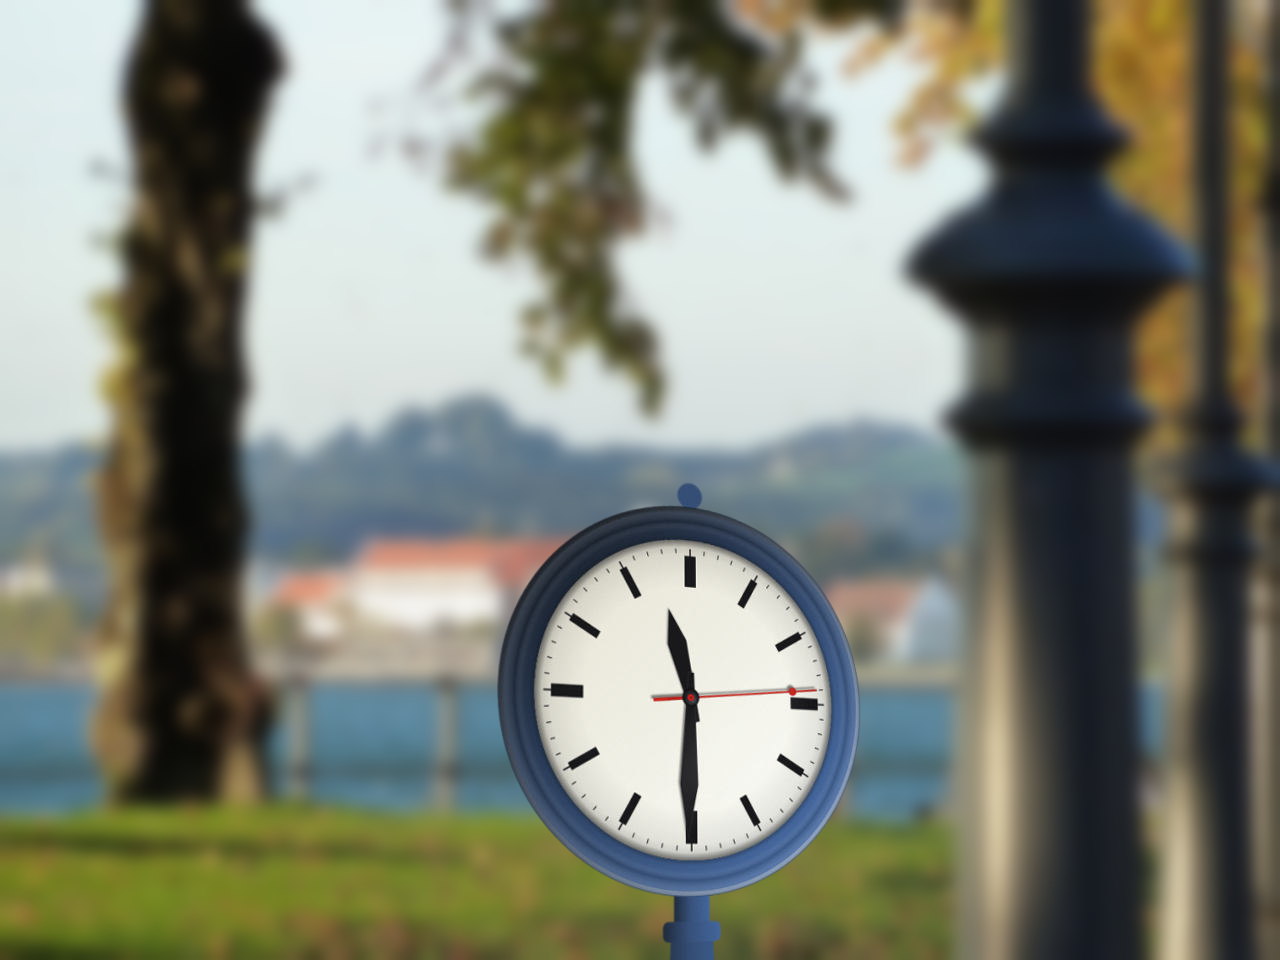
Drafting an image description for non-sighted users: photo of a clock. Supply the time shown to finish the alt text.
11:30:14
